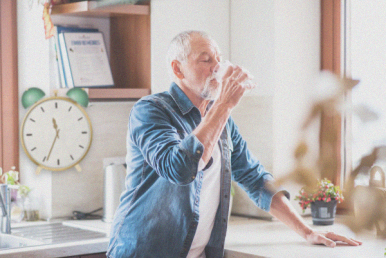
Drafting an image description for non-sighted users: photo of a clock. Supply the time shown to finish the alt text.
11:34
